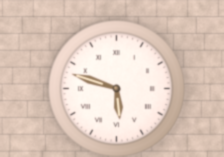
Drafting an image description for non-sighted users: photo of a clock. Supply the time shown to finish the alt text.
5:48
